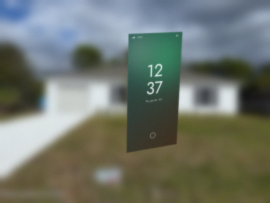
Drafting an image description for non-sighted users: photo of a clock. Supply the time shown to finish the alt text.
12:37
